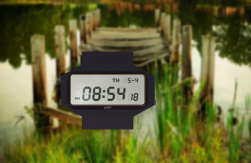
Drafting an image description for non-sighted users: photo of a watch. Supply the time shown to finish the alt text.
8:54:18
